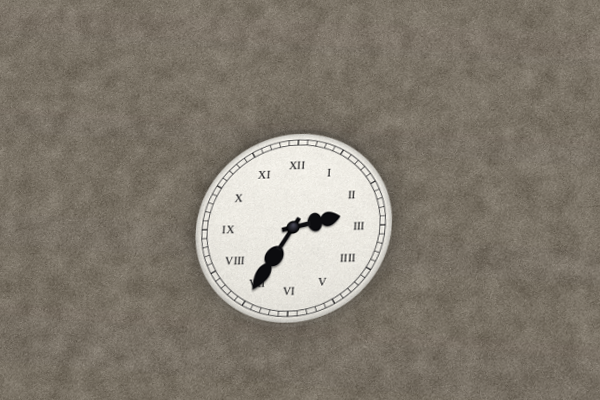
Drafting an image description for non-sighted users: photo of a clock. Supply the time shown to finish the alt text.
2:35
